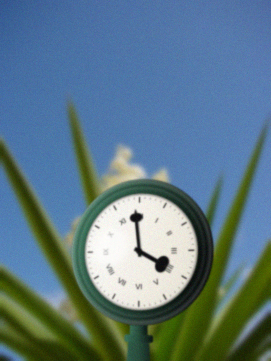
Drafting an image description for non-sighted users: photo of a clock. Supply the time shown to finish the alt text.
3:59
